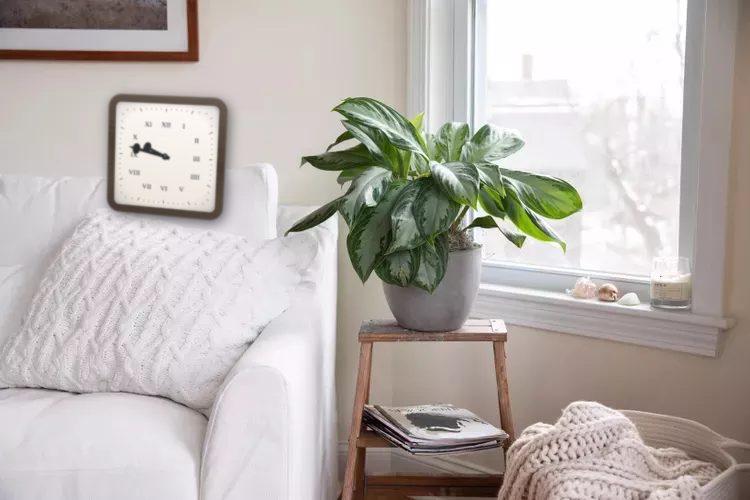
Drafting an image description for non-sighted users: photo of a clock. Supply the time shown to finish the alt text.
9:47
